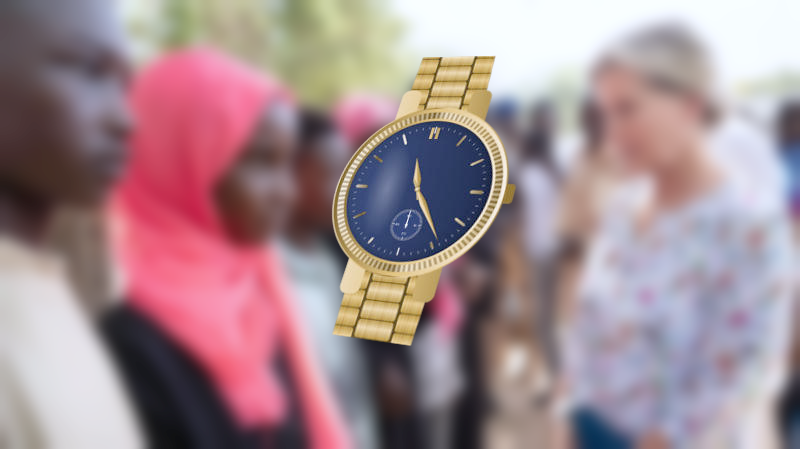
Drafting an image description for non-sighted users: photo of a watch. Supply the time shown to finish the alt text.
11:24
